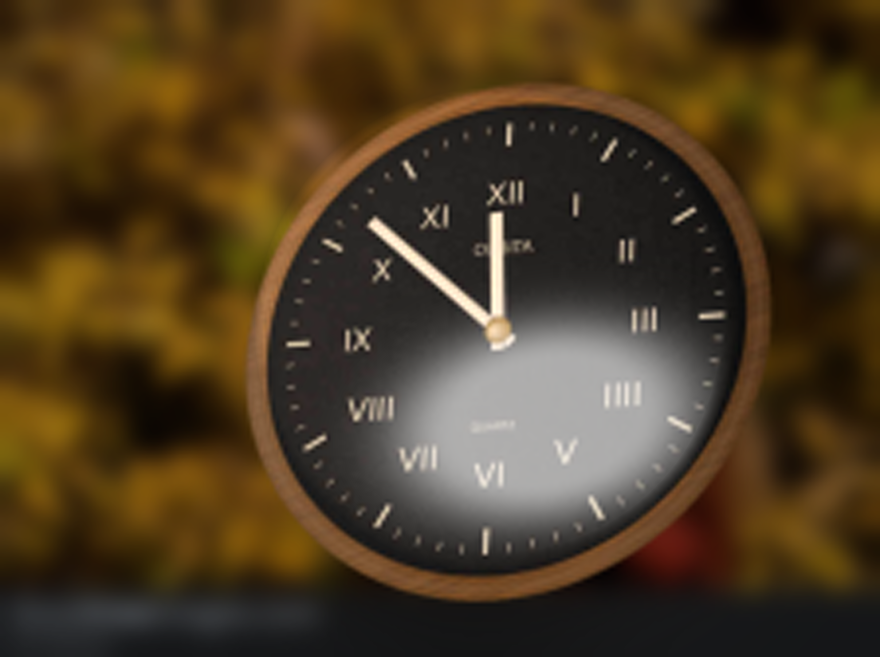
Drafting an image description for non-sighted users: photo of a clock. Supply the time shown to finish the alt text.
11:52
